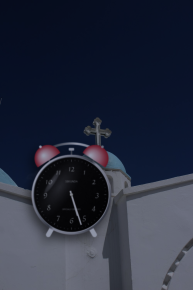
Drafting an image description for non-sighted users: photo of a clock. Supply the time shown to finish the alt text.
5:27
